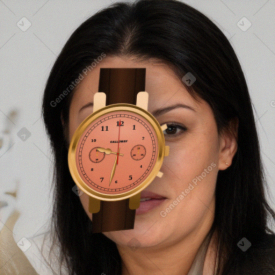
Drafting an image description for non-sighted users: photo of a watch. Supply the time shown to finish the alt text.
9:32
